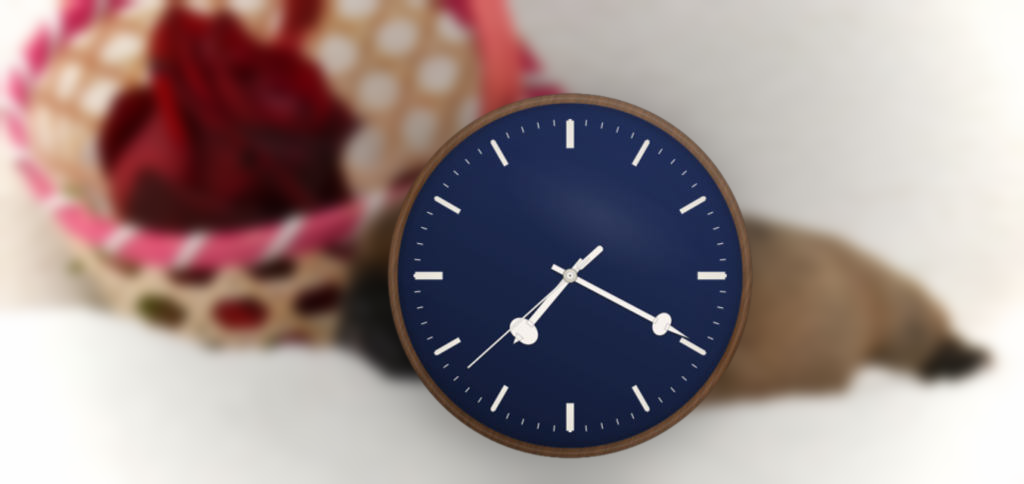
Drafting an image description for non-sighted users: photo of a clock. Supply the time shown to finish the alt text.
7:19:38
